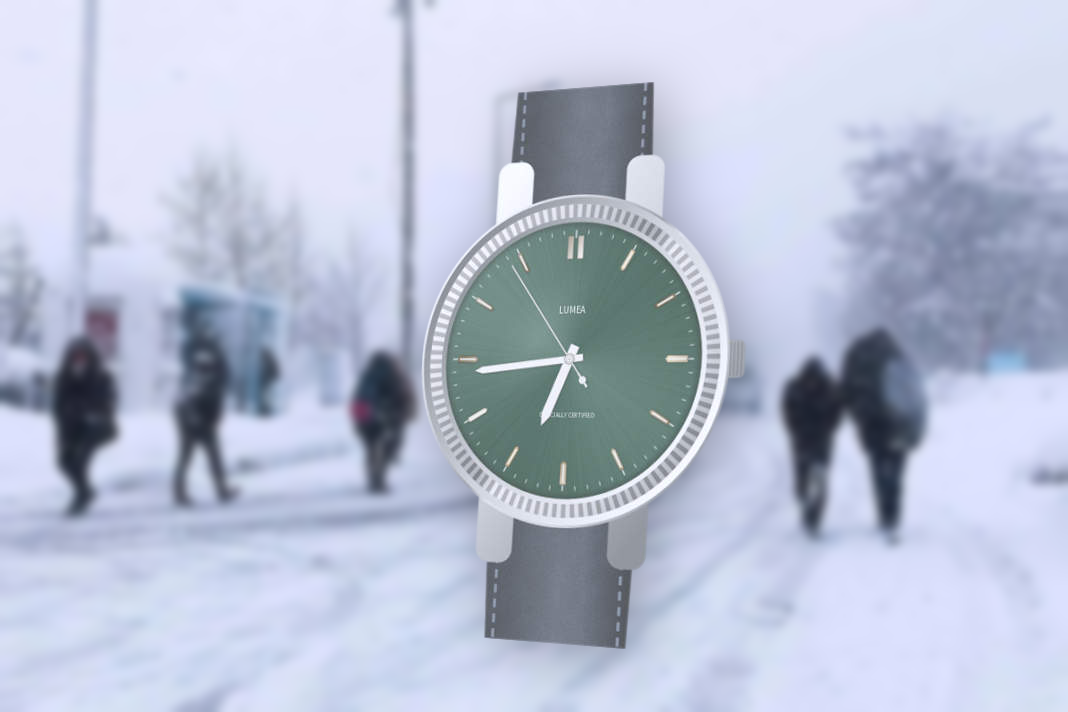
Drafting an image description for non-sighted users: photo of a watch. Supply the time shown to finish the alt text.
6:43:54
